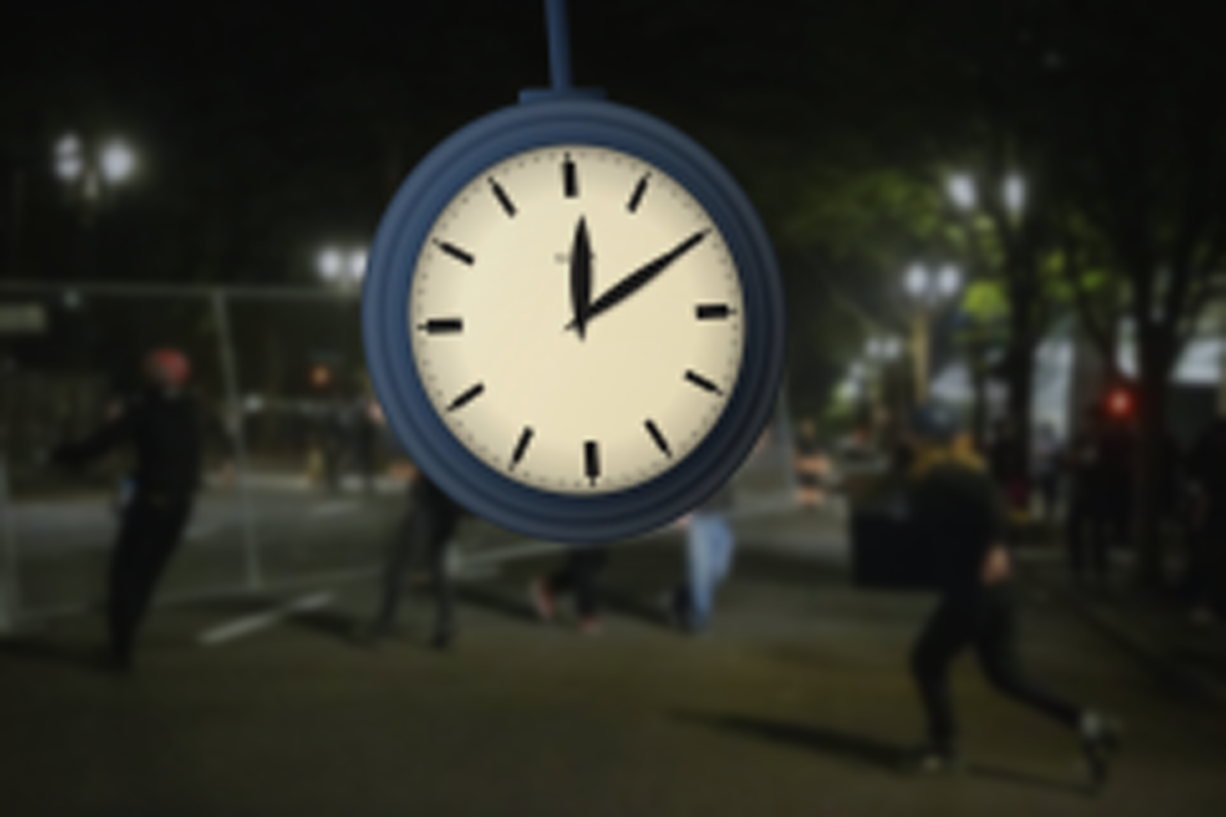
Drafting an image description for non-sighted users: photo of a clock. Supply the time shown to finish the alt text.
12:10
